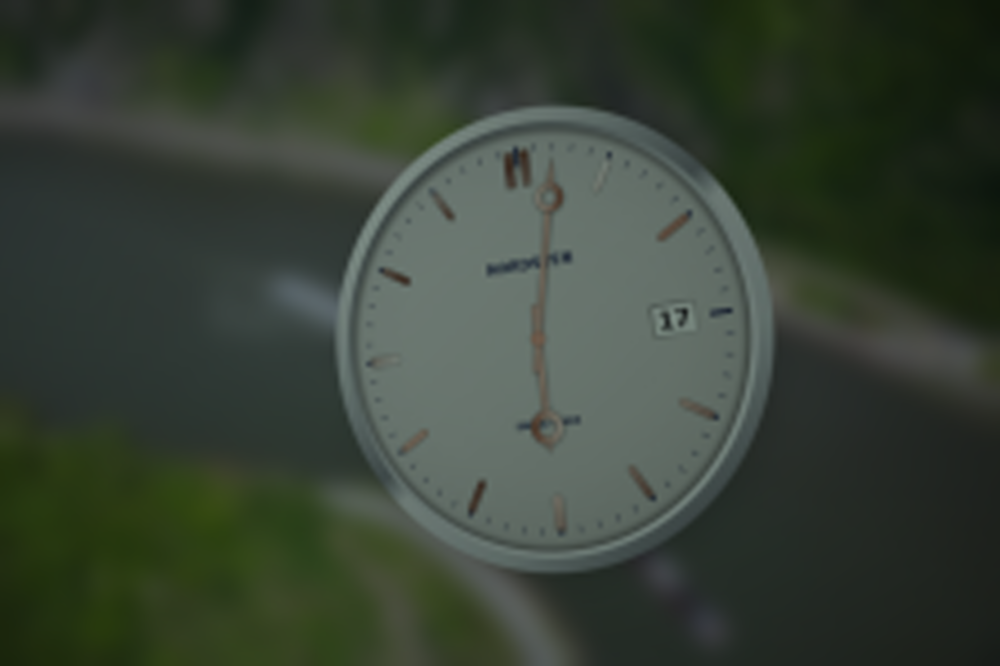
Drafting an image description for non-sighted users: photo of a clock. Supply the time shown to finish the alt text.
6:02
